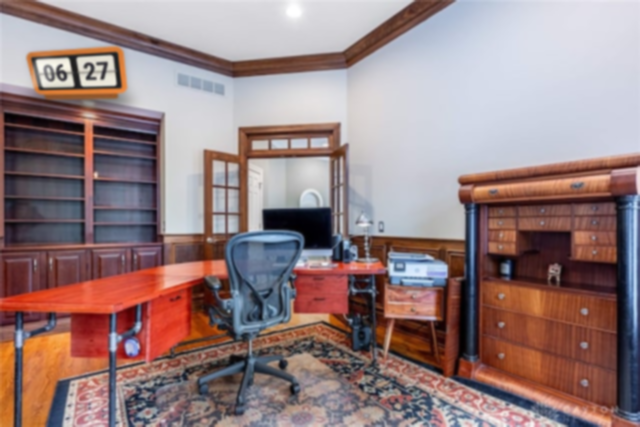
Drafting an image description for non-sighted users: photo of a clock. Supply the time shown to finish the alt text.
6:27
